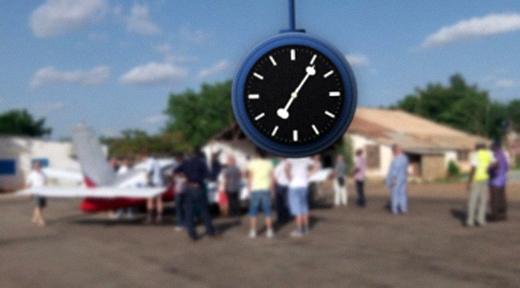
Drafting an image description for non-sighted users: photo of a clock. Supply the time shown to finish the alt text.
7:06
